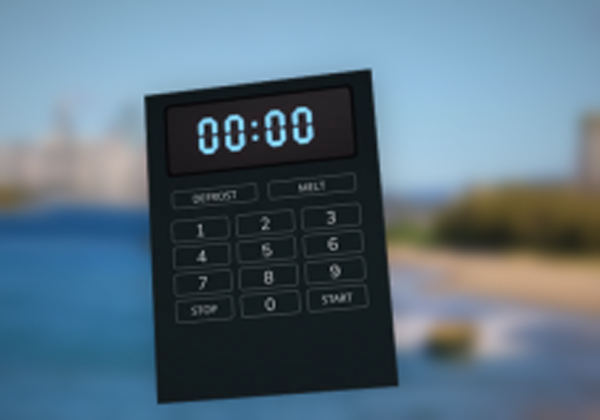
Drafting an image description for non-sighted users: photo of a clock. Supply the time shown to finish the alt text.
0:00
